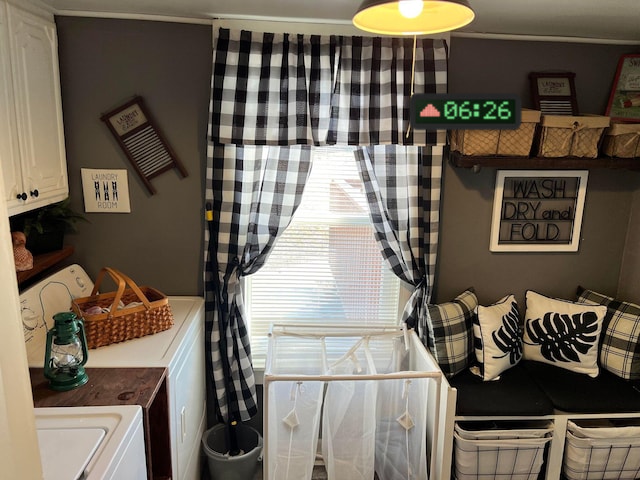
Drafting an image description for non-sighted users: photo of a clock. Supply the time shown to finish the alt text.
6:26
